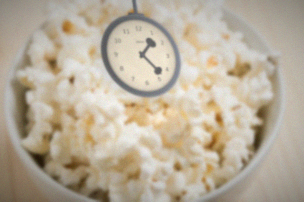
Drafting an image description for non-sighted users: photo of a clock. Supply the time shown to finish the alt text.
1:23
